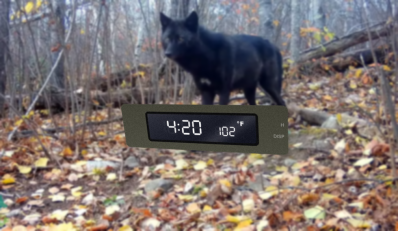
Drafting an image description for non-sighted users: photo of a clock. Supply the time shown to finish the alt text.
4:20
